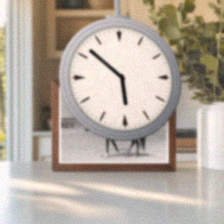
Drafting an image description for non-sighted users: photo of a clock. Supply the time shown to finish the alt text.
5:52
